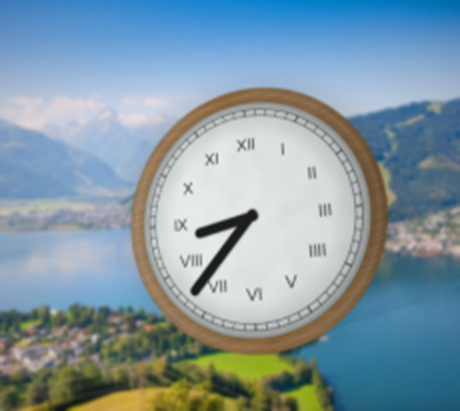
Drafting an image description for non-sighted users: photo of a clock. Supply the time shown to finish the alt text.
8:37
